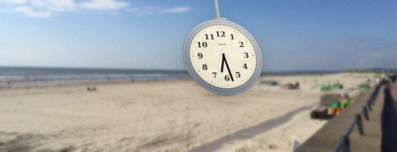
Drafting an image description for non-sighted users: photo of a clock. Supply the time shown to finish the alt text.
6:28
